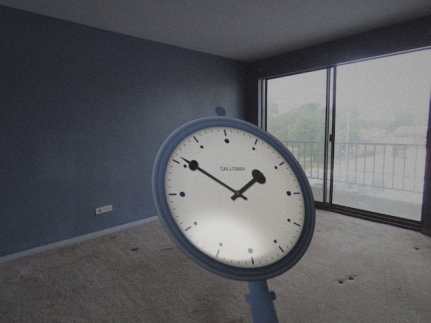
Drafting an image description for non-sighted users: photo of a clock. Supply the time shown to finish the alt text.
1:51
